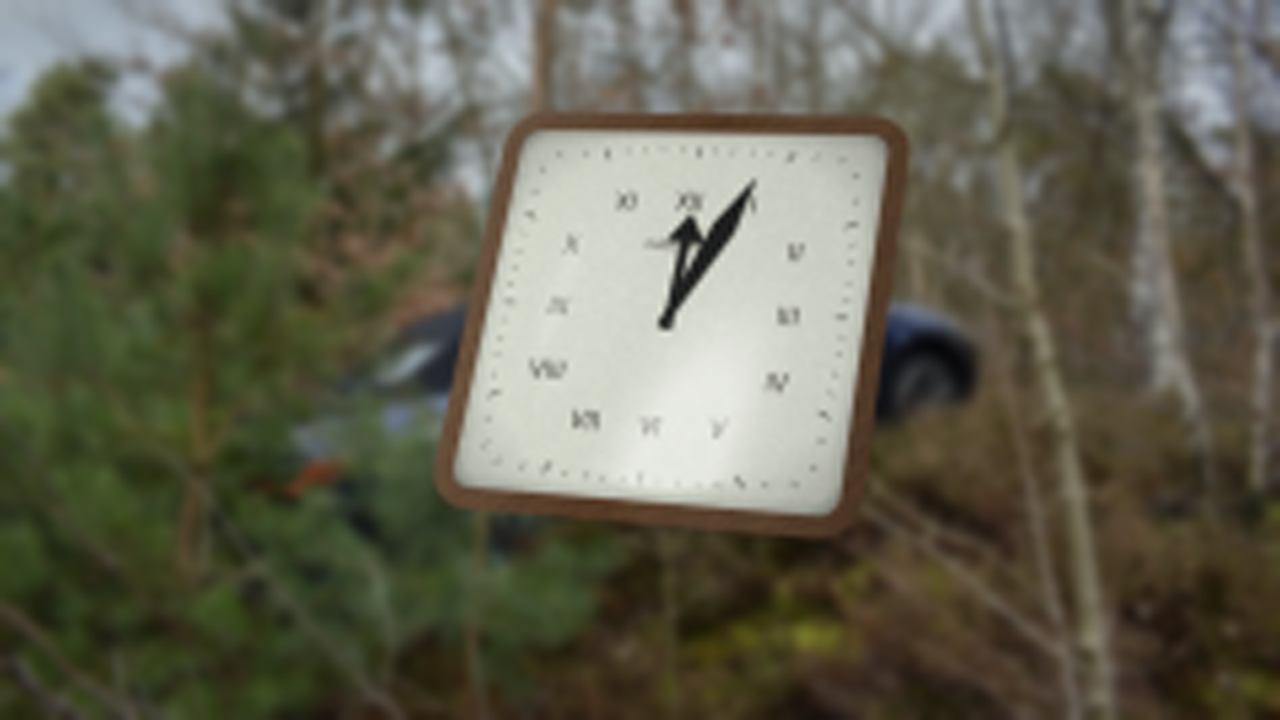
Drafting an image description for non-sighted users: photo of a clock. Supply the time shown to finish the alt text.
12:04
